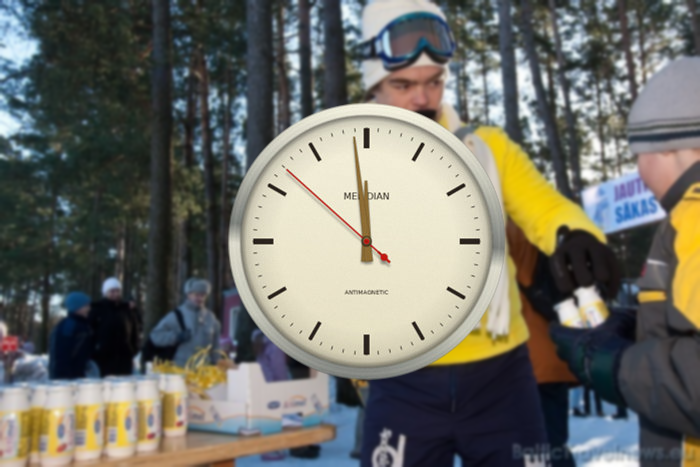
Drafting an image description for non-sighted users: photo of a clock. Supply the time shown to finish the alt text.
11:58:52
